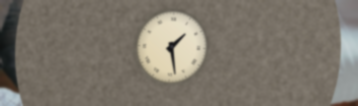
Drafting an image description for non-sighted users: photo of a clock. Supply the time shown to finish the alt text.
1:28
